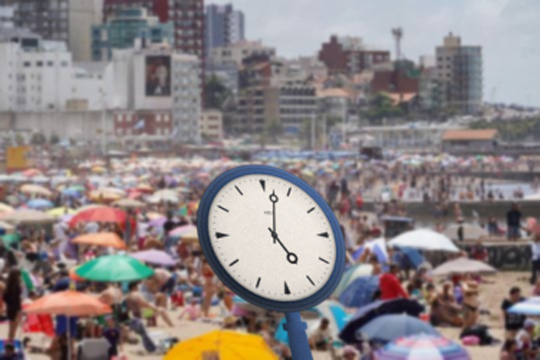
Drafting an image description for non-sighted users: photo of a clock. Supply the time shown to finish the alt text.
5:02
